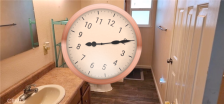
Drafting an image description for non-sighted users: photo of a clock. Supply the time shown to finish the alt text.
8:10
